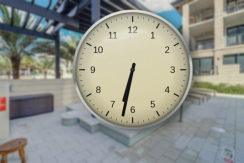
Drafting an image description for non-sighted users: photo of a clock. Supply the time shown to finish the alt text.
6:32
